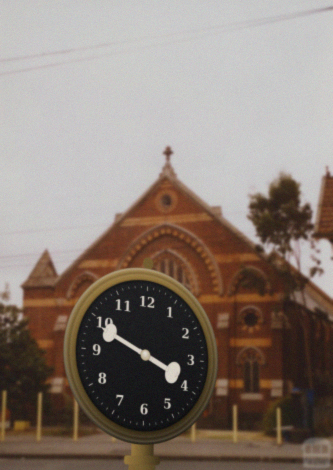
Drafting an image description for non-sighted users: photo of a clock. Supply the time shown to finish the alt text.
3:49
